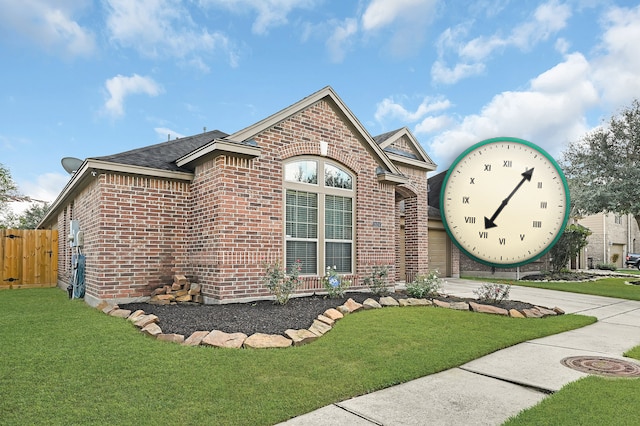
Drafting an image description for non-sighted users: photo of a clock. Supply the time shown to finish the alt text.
7:06
